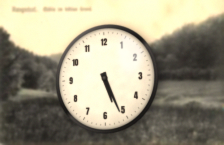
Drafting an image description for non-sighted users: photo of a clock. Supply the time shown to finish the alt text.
5:26
